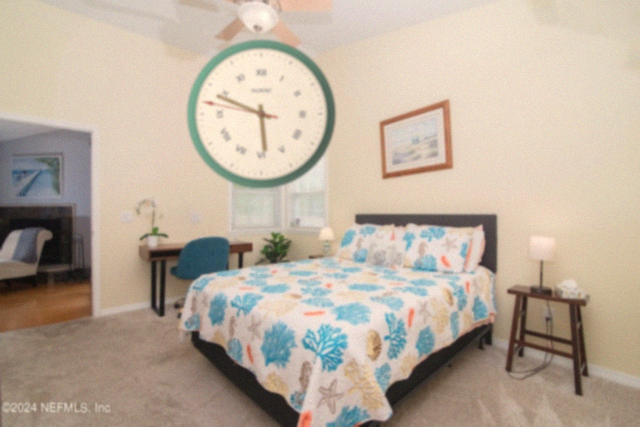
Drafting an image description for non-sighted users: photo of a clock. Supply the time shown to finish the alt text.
5:48:47
